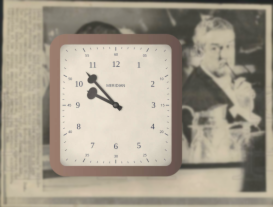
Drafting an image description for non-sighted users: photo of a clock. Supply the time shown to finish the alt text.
9:53
